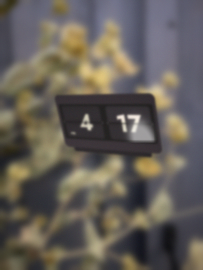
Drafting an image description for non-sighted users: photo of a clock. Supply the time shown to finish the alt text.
4:17
